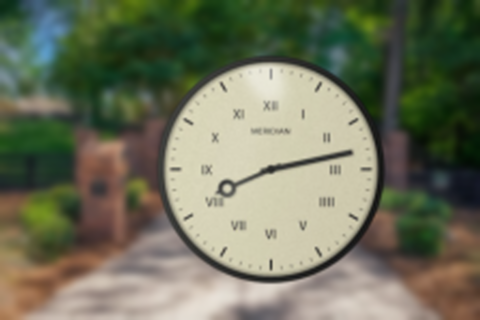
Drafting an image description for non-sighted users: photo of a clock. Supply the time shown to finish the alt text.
8:13
